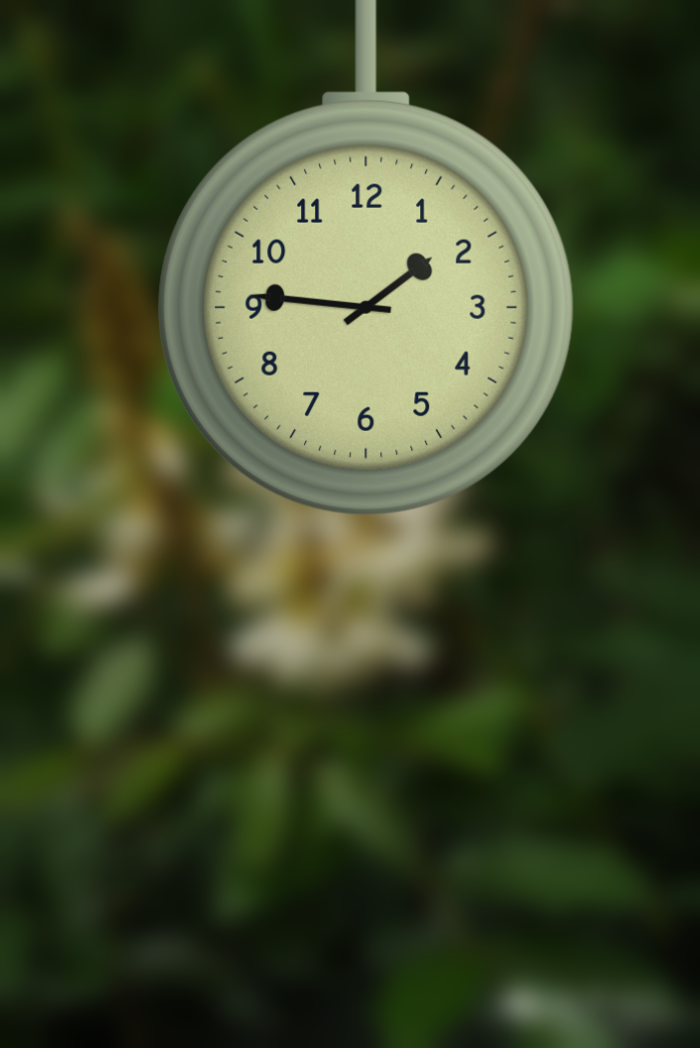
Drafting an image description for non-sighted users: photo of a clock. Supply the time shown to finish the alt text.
1:46
